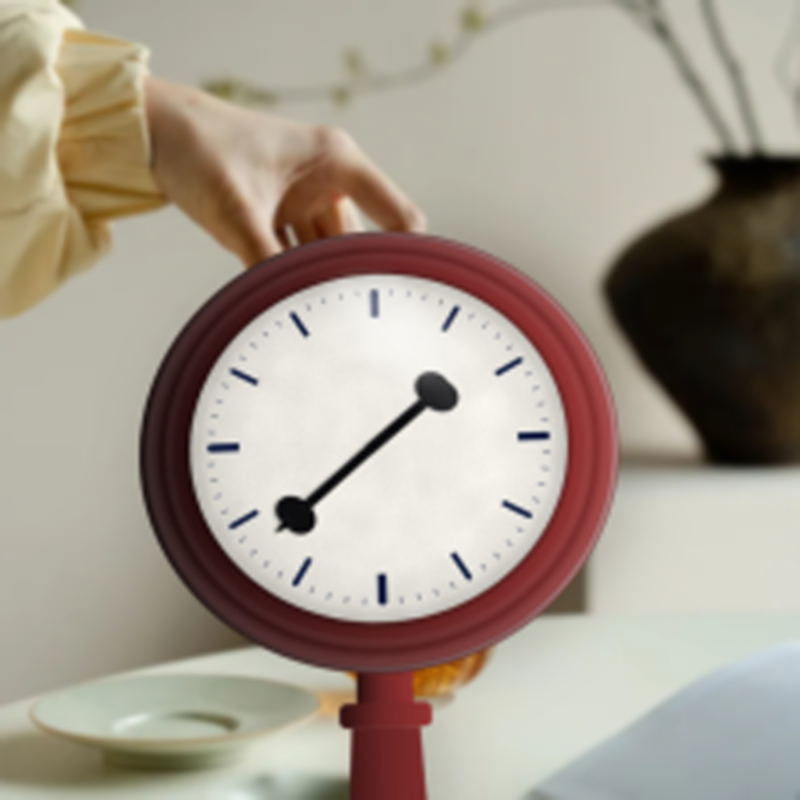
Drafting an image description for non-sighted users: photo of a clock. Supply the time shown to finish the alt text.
1:38
